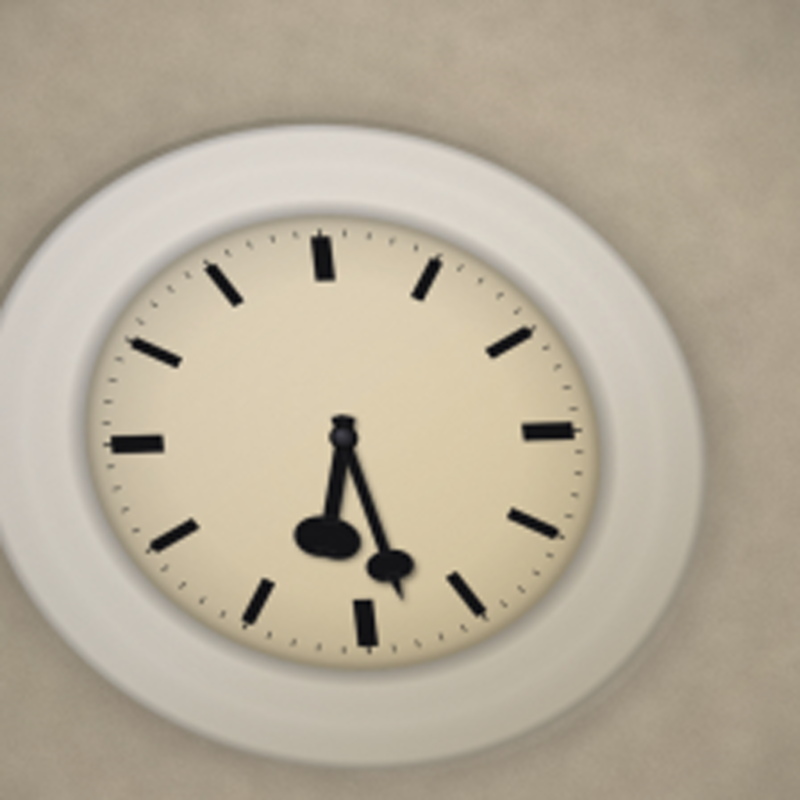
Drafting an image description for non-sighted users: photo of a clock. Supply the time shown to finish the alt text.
6:28
